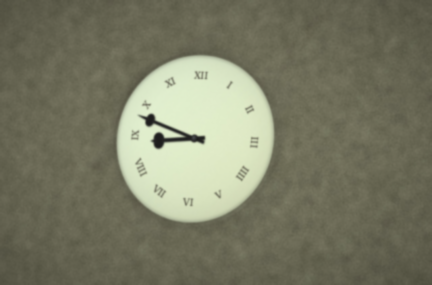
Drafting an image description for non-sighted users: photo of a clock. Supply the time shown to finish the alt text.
8:48
